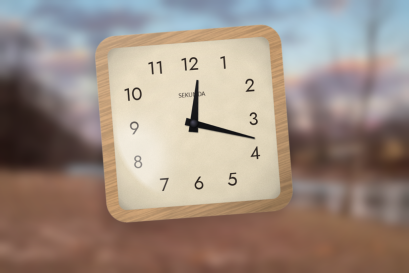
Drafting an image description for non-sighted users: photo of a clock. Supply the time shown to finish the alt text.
12:18
